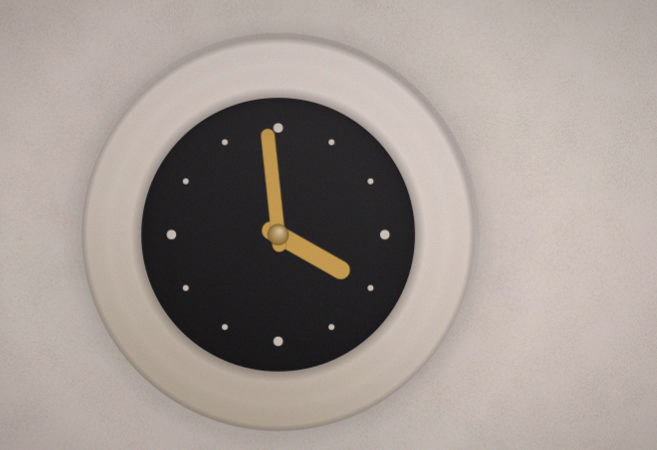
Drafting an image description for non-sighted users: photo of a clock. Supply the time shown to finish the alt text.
3:59
